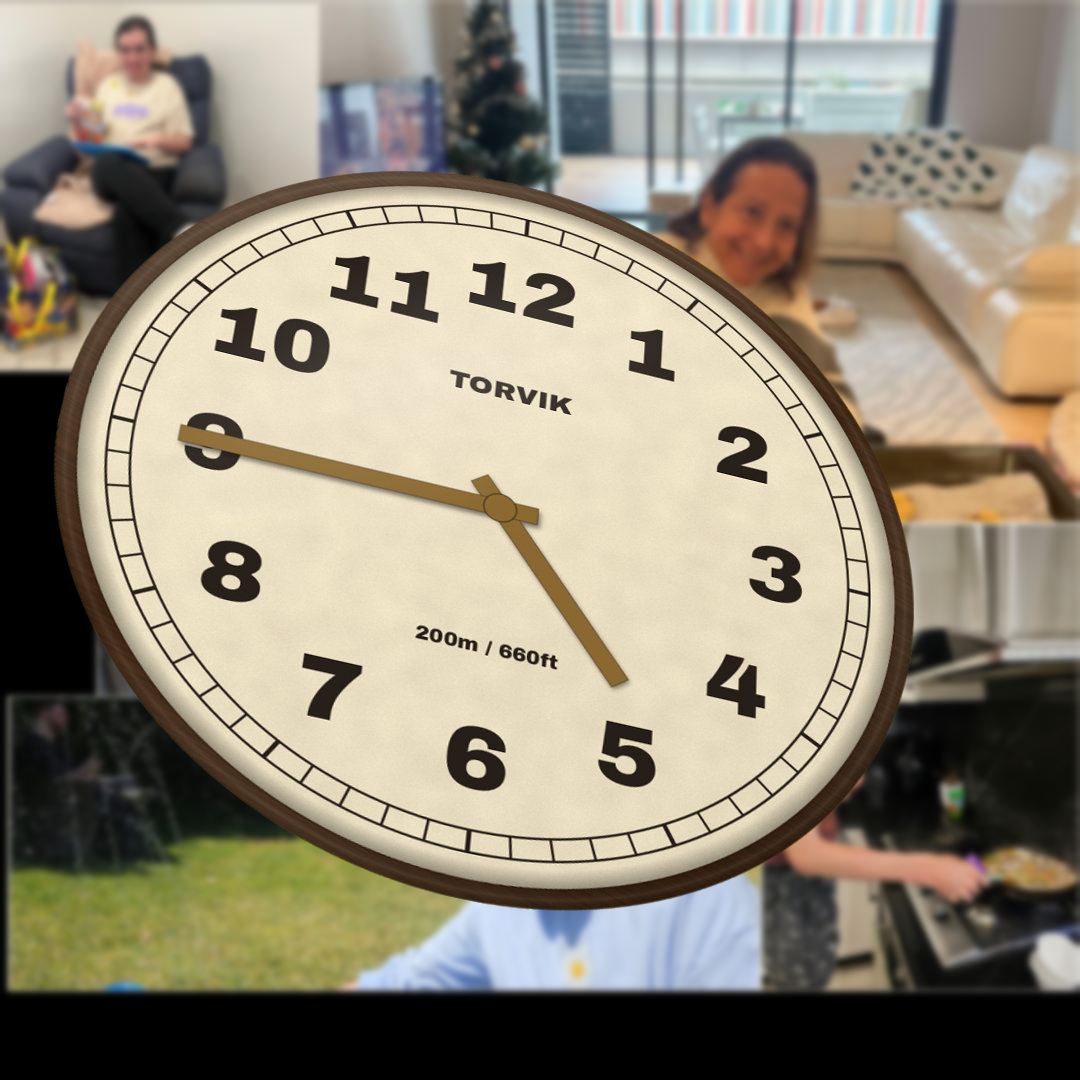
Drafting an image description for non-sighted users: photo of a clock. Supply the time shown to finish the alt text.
4:45
